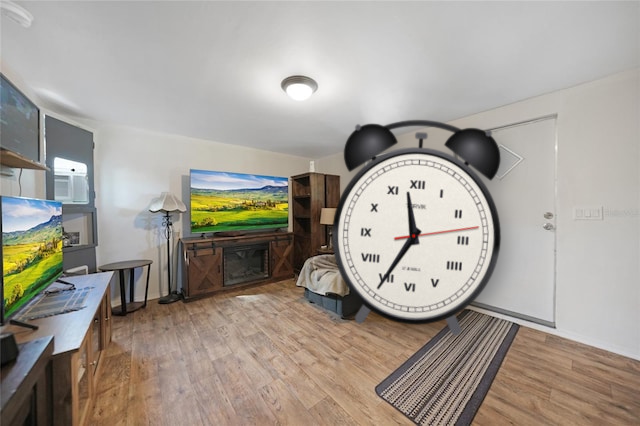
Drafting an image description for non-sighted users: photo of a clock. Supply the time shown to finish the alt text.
11:35:13
